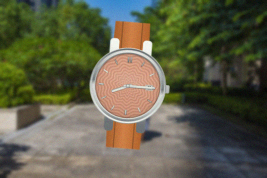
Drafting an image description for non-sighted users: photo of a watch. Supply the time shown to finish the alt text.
8:15
